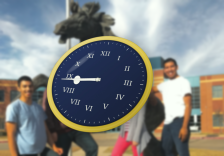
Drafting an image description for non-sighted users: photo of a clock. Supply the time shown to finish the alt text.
8:44
